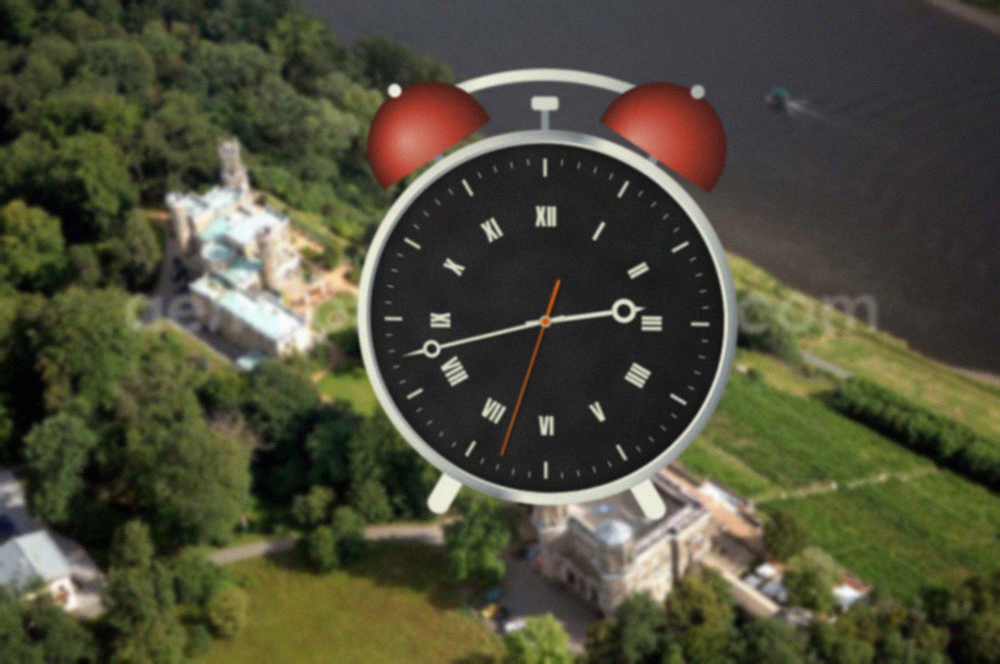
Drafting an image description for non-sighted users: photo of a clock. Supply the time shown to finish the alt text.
2:42:33
